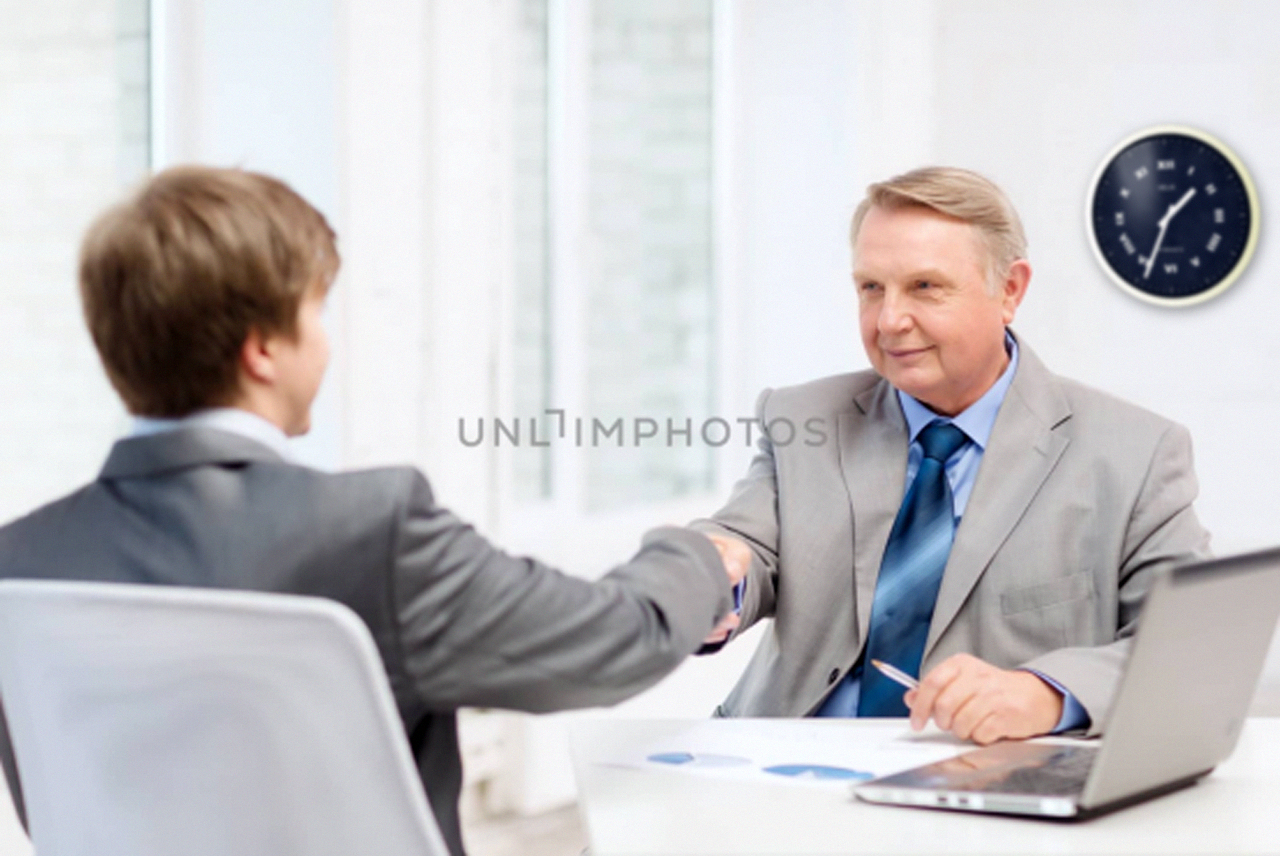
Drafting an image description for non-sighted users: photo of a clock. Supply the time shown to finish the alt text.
1:34
